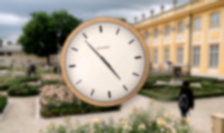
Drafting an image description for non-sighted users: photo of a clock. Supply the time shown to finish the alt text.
4:54
